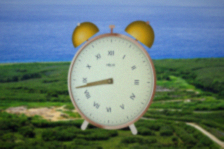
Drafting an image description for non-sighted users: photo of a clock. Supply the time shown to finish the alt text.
8:43
